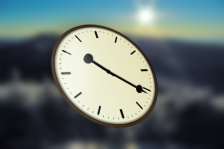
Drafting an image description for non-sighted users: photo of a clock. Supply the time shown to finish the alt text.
10:21
